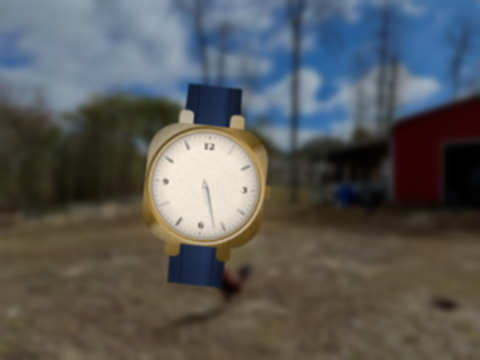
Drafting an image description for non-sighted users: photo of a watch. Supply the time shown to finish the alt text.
5:27
